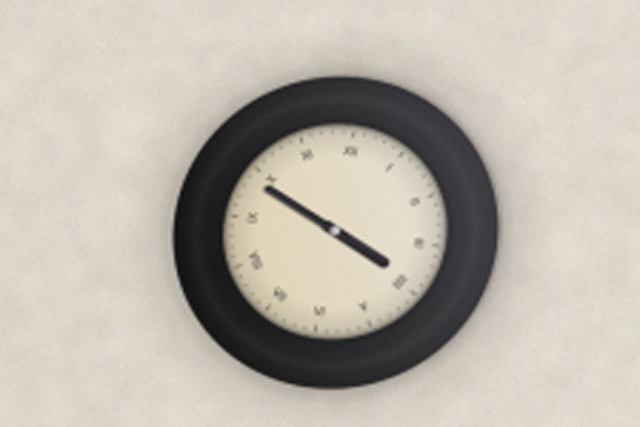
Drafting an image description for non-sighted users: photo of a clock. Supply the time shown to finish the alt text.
3:49
